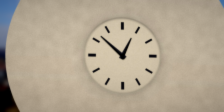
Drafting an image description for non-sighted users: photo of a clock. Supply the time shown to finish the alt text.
12:52
